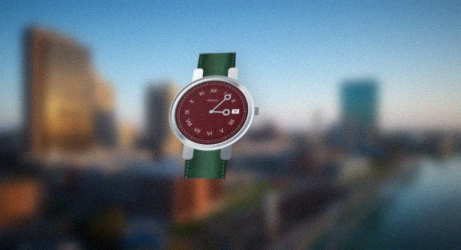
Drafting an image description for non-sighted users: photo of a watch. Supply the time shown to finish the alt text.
3:07
